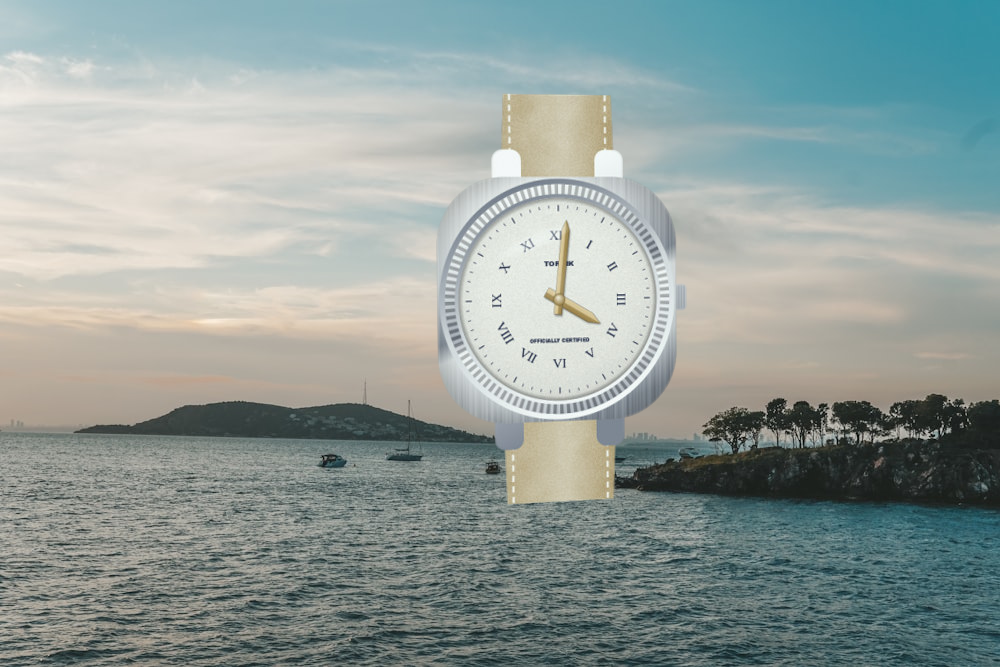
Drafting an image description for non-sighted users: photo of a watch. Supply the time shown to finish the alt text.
4:01
